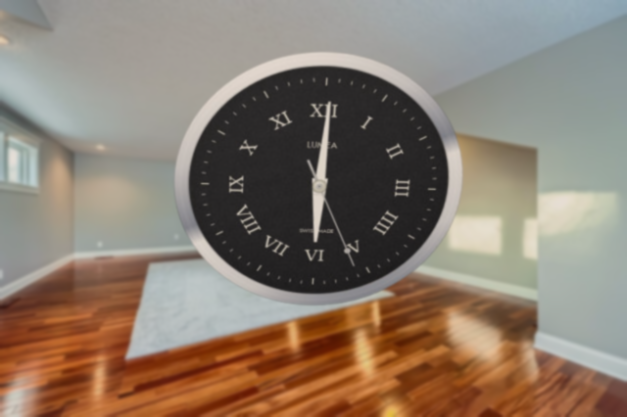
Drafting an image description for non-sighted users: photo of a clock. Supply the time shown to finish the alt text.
6:00:26
